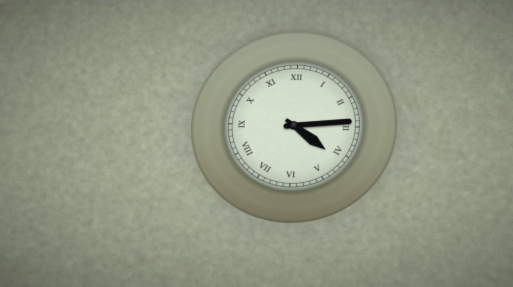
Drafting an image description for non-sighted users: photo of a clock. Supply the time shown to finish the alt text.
4:14
